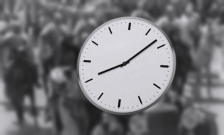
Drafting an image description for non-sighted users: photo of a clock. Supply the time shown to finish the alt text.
8:08
